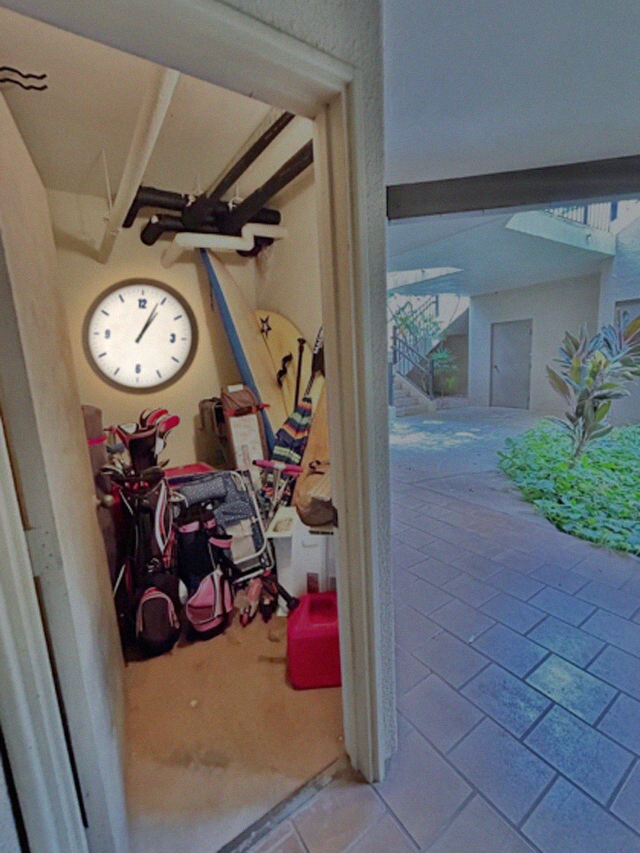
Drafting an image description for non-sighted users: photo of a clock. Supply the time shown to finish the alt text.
1:04
